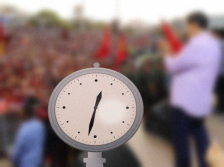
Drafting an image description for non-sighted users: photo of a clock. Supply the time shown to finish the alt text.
12:32
